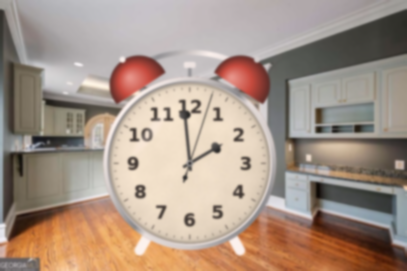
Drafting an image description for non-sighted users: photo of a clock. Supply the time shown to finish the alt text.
1:59:03
